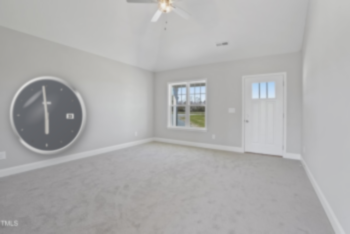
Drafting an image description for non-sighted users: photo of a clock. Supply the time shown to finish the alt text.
5:59
